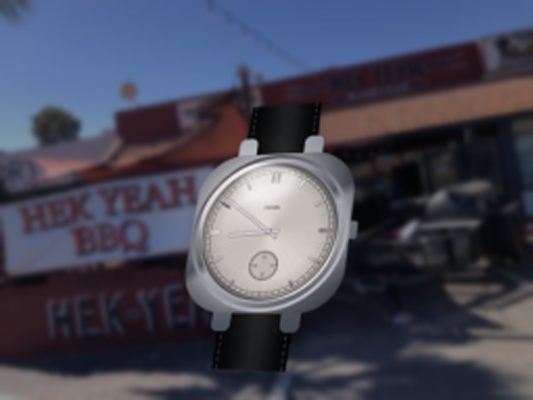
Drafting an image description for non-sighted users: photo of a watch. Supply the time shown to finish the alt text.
8:51
